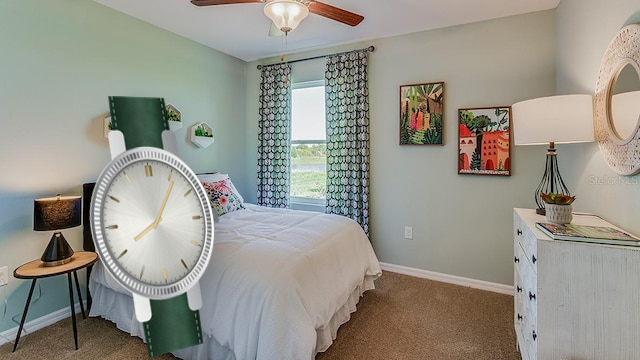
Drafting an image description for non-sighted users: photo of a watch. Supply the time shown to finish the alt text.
8:06
